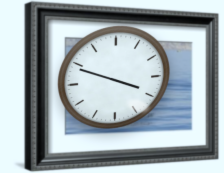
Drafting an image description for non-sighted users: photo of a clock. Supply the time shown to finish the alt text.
3:49
